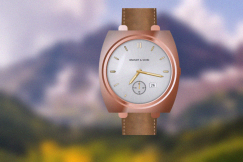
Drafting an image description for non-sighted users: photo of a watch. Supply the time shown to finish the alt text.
7:17
